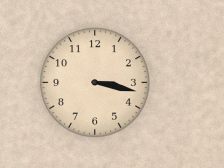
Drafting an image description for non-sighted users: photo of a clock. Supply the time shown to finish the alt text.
3:17
